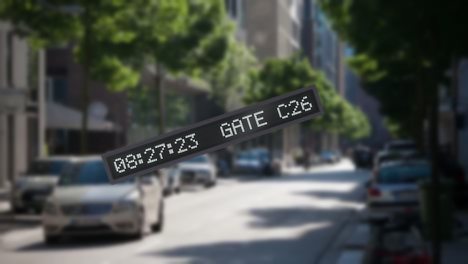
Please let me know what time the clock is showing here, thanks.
8:27:23
